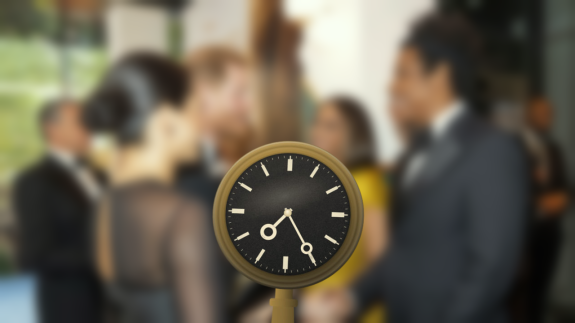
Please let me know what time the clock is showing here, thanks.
7:25
